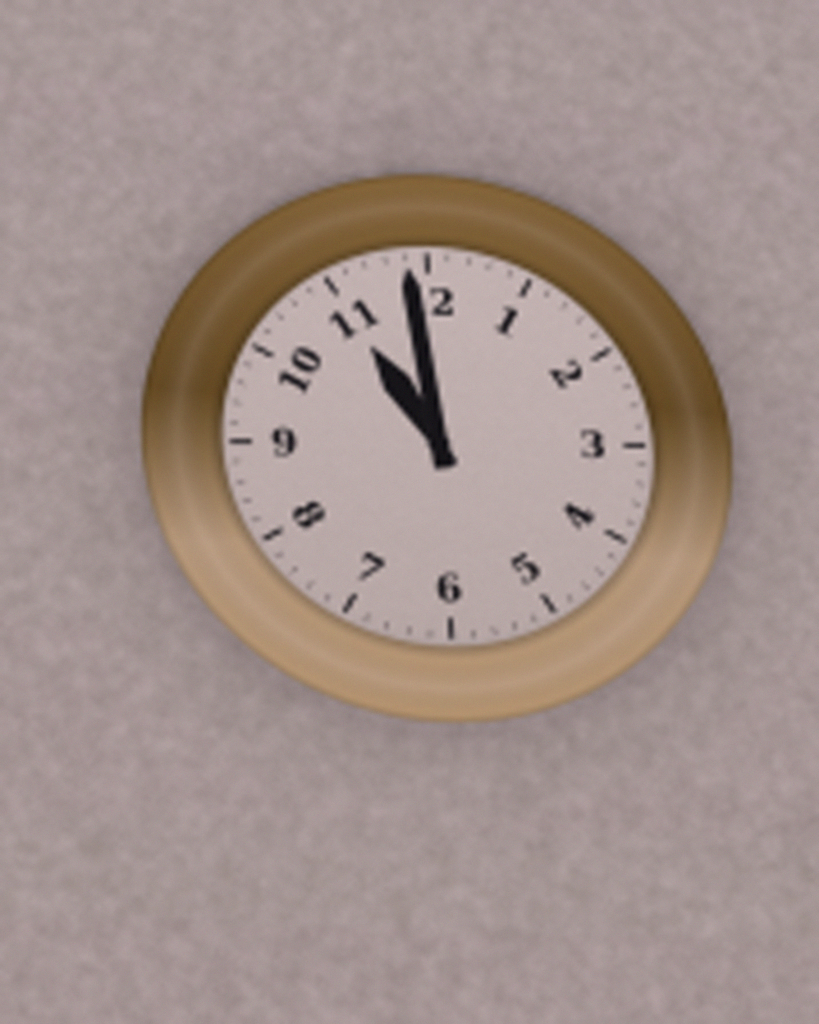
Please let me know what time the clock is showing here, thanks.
10:59
